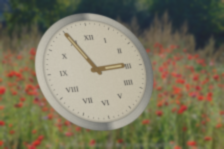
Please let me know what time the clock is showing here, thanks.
2:55
